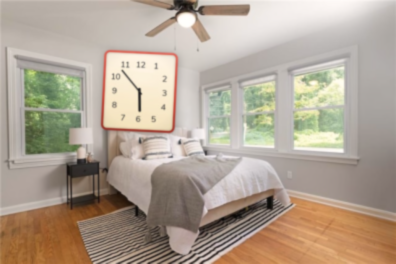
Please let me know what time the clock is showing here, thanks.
5:53
